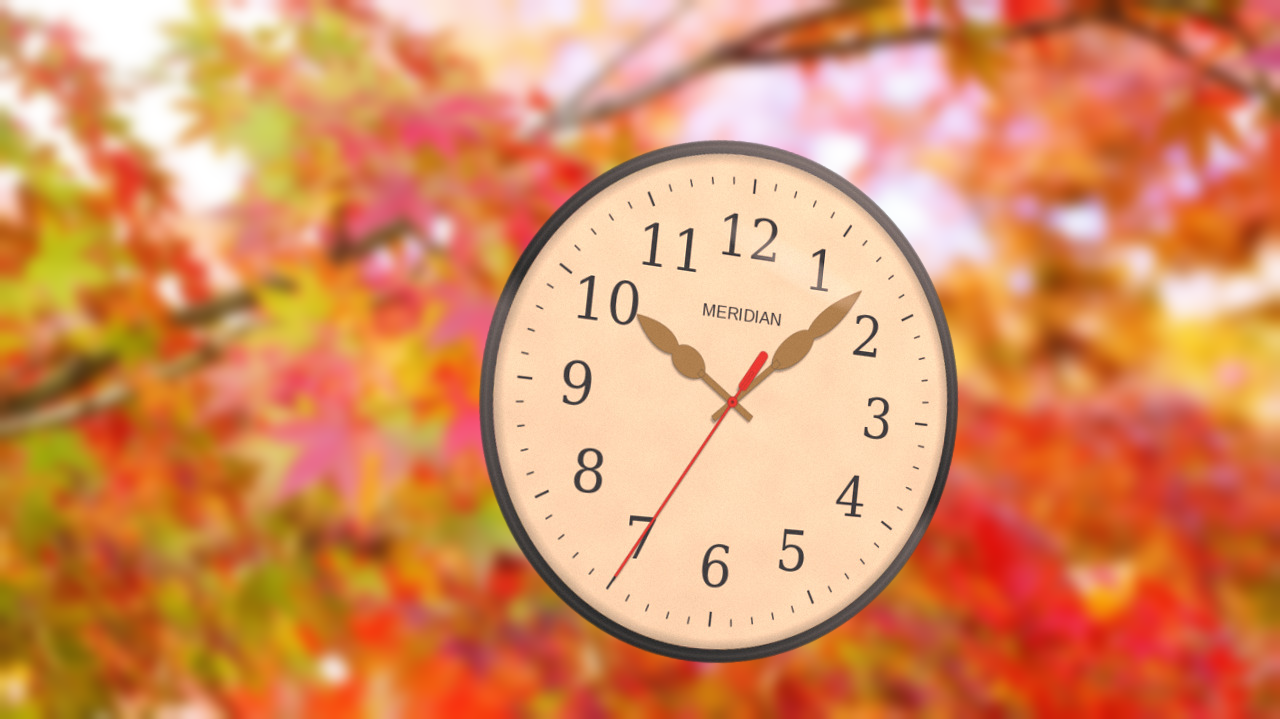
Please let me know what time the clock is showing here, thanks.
10:07:35
